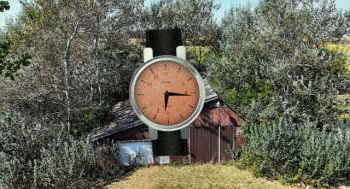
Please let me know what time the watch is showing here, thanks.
6:16
